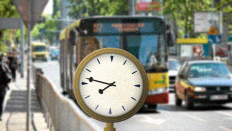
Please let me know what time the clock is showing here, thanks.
7:47
